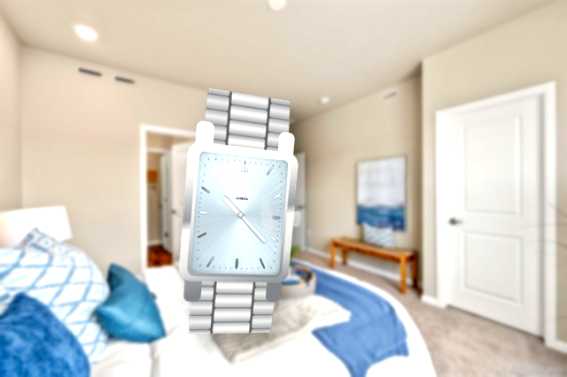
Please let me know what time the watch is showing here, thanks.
10:22
